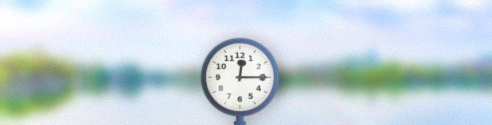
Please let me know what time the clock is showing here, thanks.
12:15
